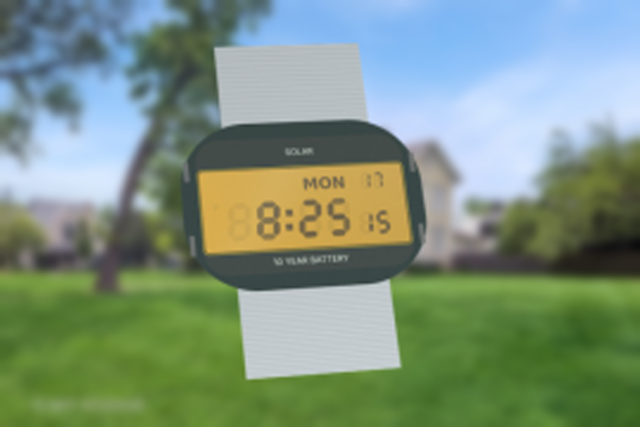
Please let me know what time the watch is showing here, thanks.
8:25:15
